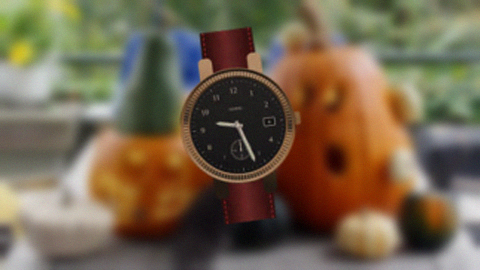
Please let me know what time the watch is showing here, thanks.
9:27
